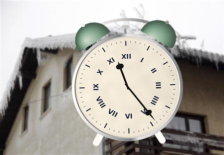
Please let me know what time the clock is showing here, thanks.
11:24
